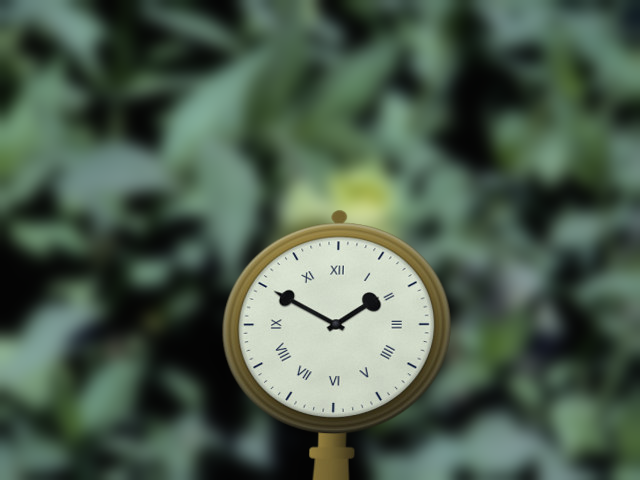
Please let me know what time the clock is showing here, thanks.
1:50
